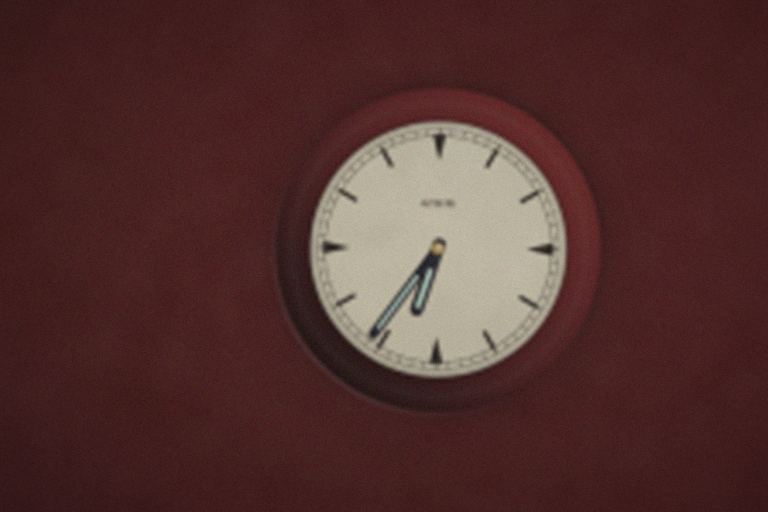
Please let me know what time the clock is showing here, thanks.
6:36
